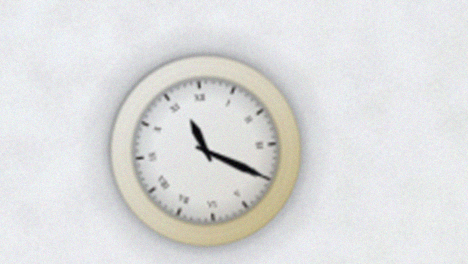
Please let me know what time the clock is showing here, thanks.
11:20
